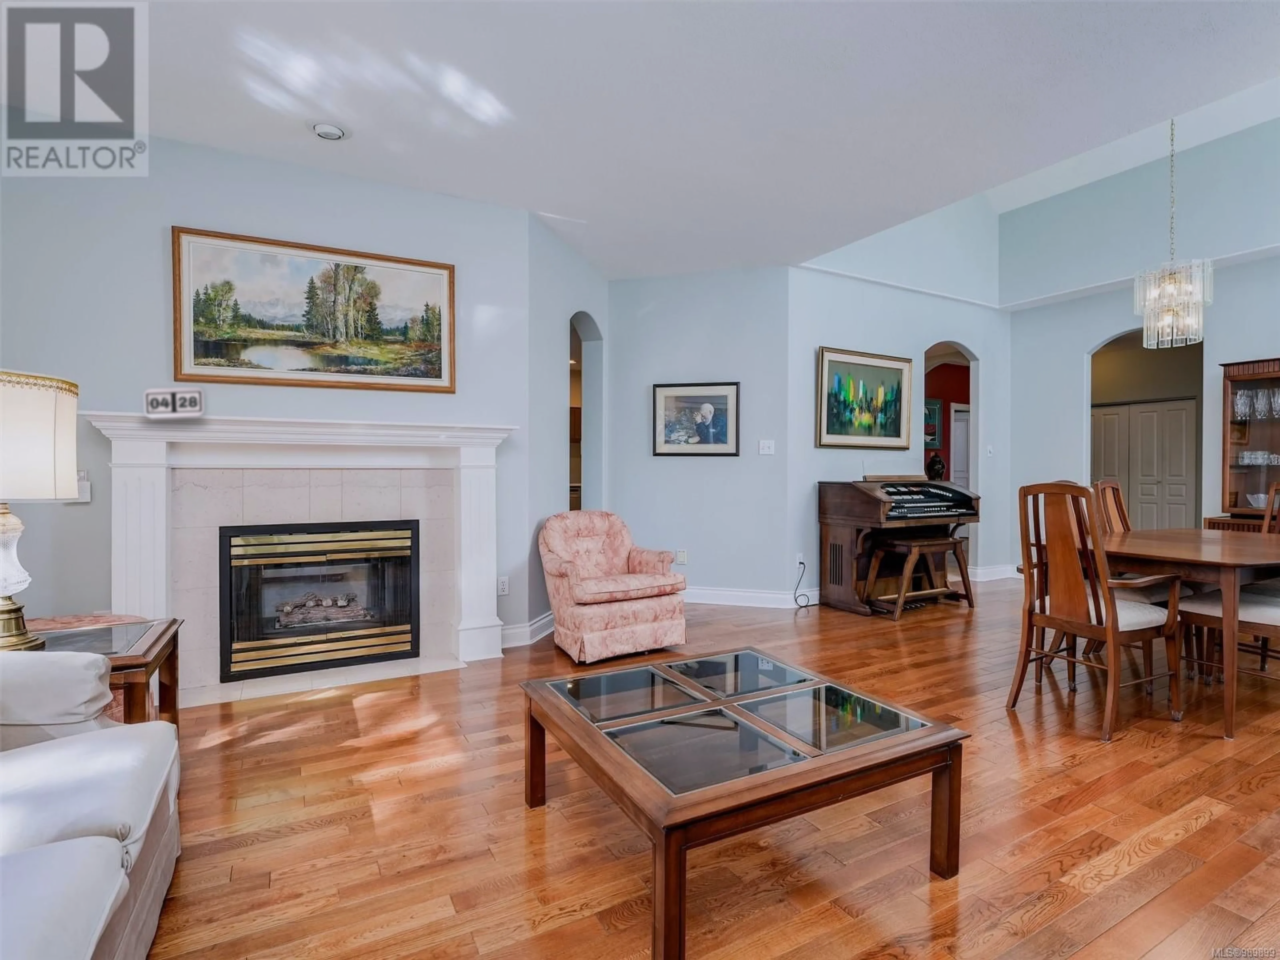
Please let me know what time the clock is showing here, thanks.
4:28
